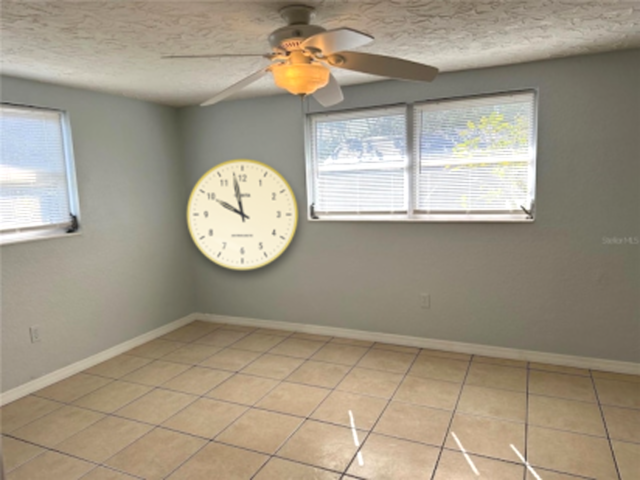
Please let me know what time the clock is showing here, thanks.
9:58
